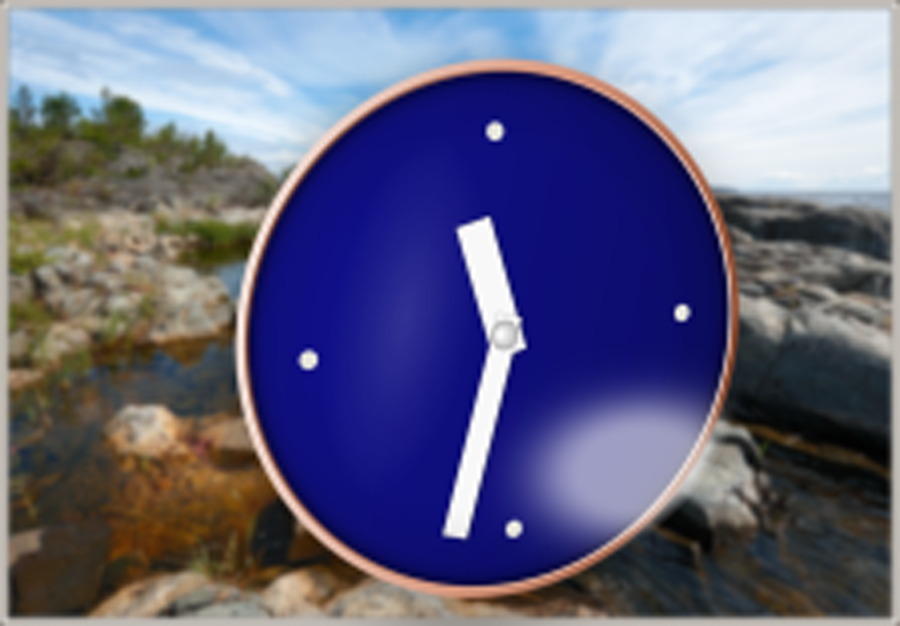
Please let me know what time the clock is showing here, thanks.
11:33
